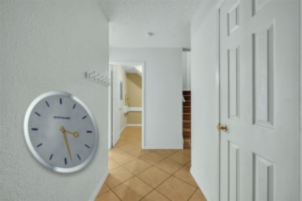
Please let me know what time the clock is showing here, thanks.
3:28
